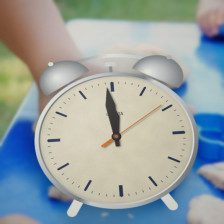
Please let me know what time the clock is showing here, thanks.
11:59:09
